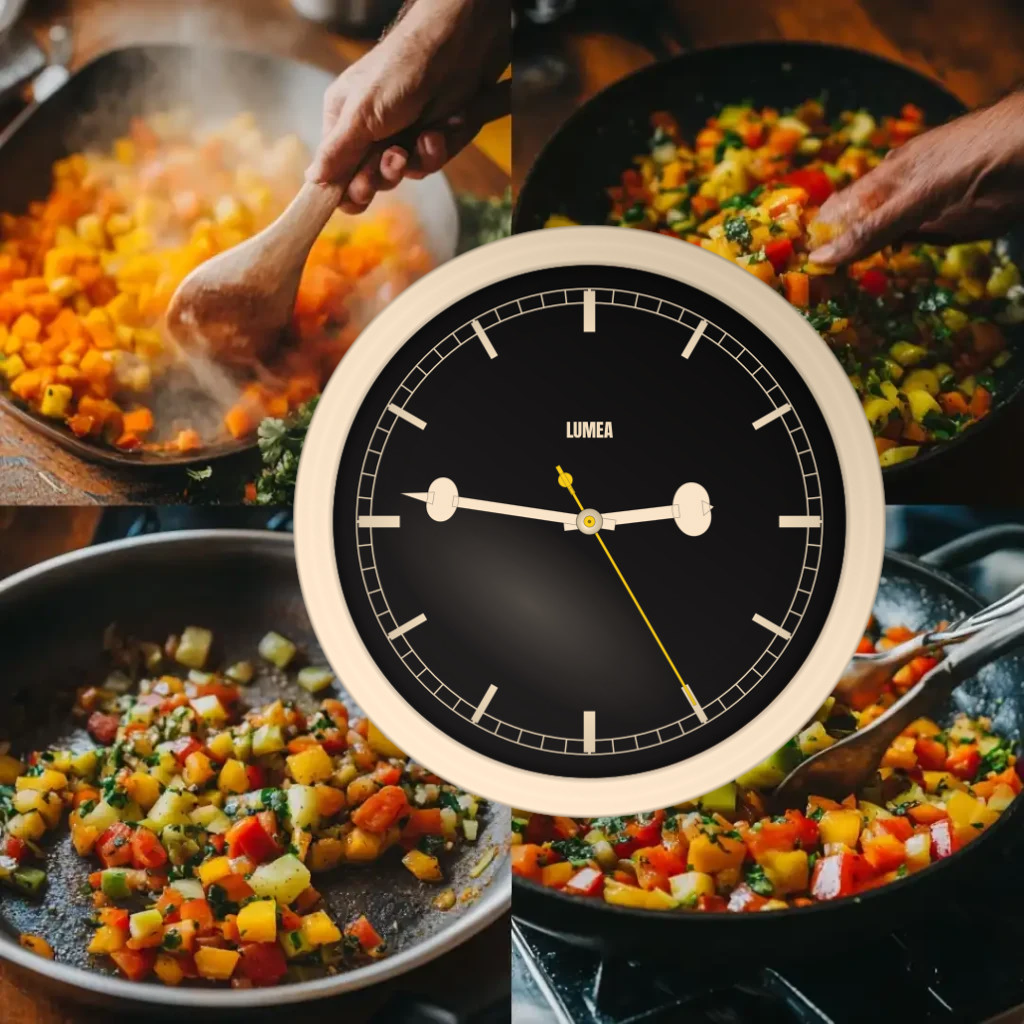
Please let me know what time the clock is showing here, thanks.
2:46:25
